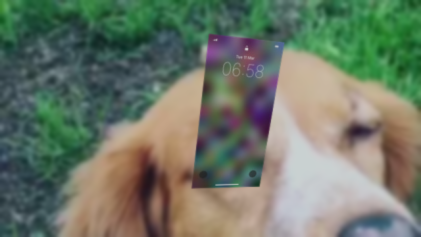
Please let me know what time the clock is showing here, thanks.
6:58
